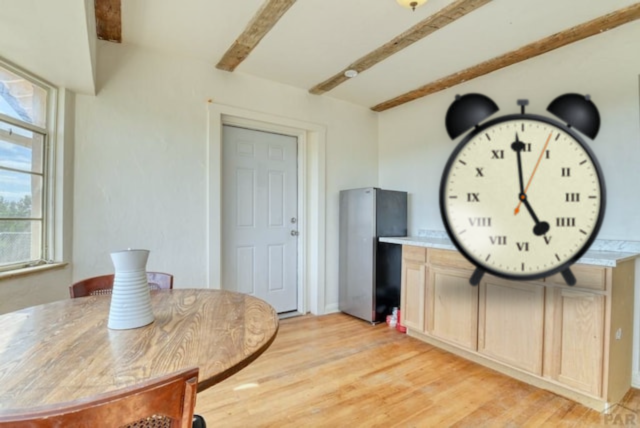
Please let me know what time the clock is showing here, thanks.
4:59:04
